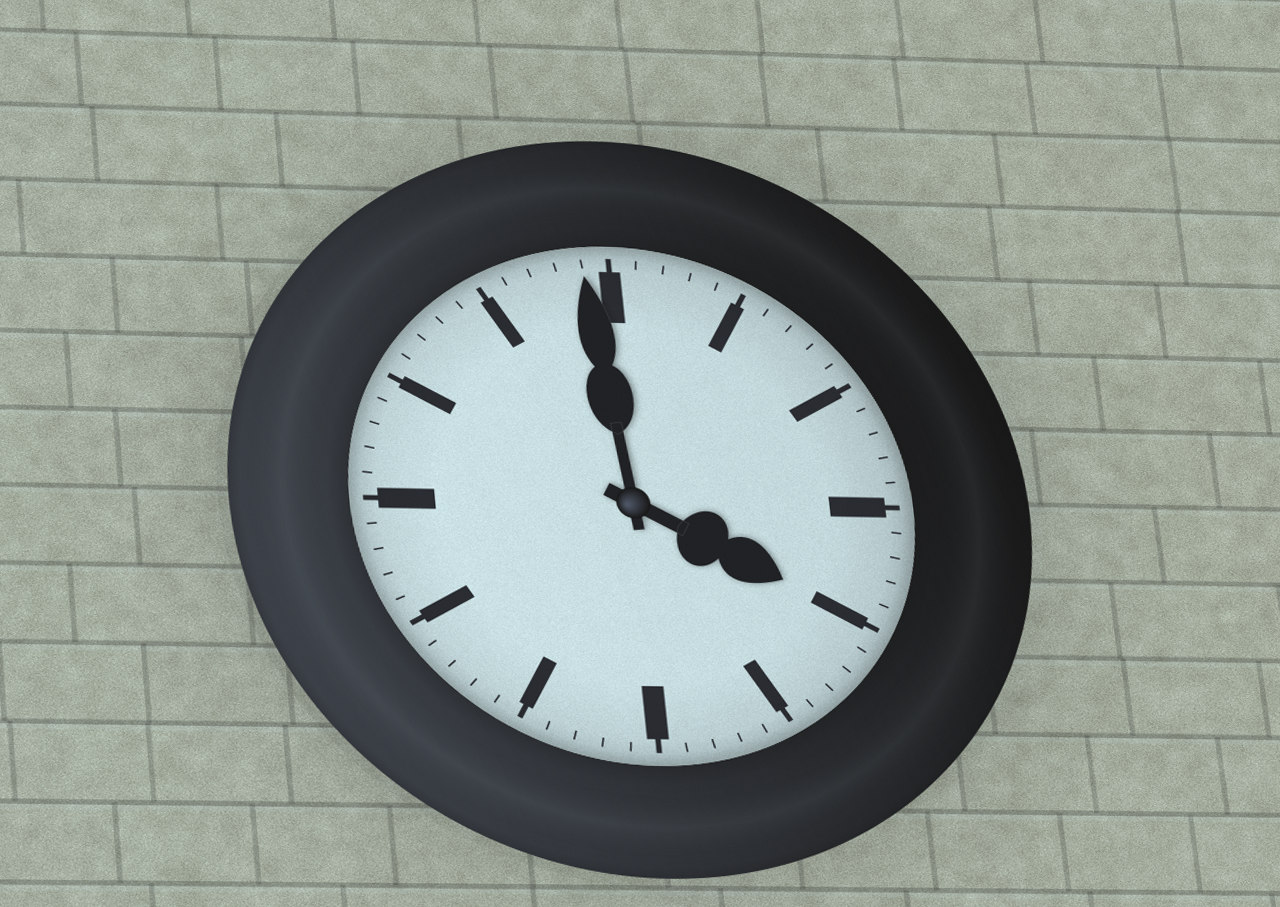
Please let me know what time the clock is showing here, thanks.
3:59
